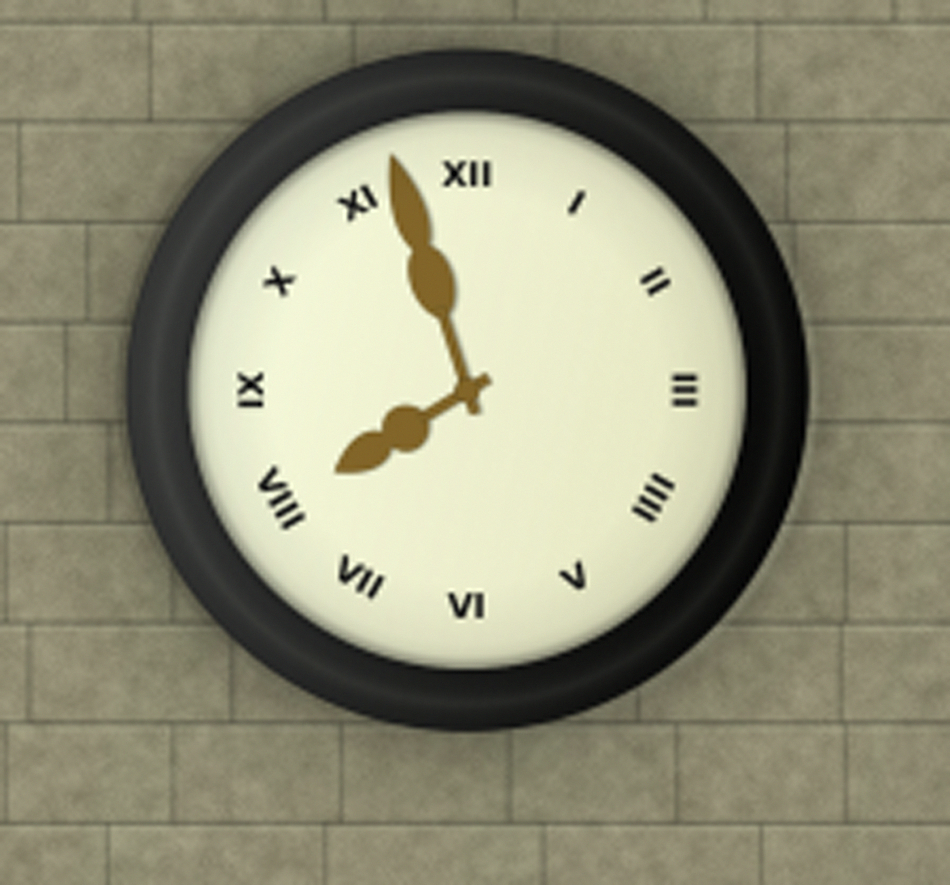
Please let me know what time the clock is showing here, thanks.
7:57
